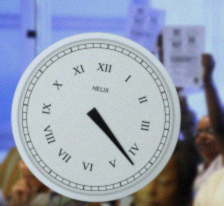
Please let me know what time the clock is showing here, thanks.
4:22
